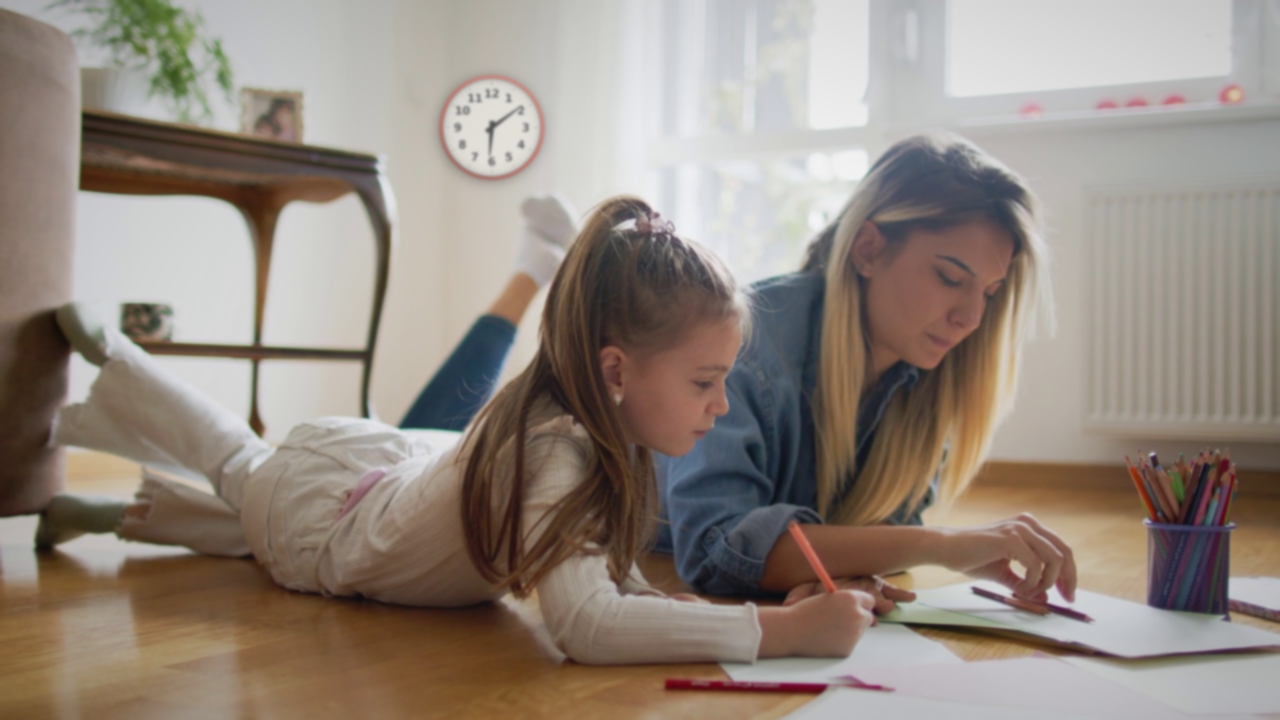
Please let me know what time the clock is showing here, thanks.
6:09
